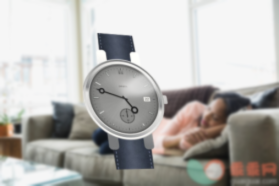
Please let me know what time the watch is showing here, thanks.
4:48
